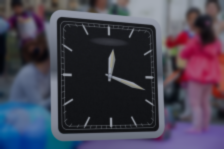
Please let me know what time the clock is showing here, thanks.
12:18
